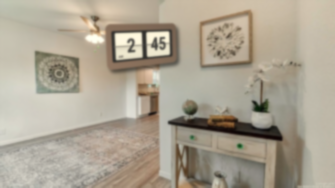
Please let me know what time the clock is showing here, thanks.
2:45
